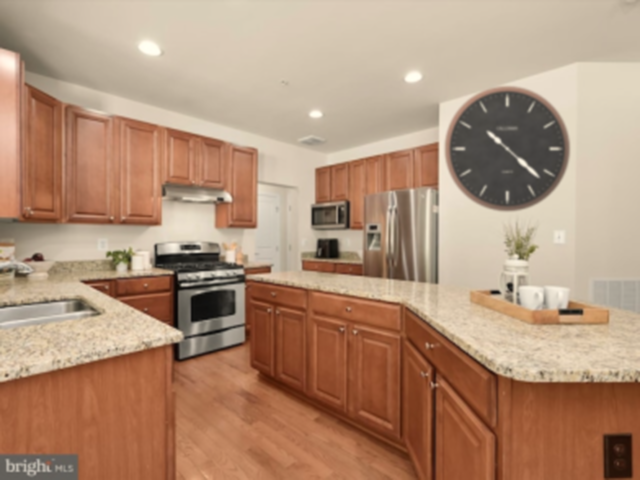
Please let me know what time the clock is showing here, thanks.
10:22
